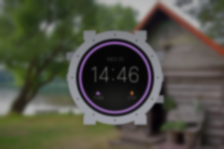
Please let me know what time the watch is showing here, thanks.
14:46
